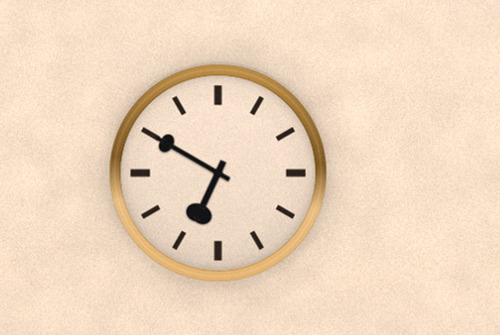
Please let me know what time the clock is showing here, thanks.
6:50
